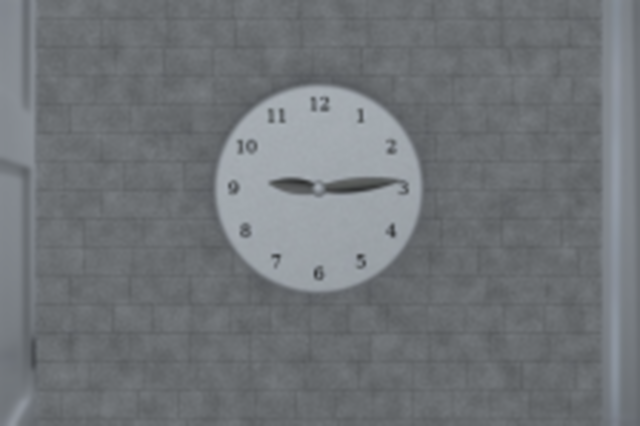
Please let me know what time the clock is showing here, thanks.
9:14
